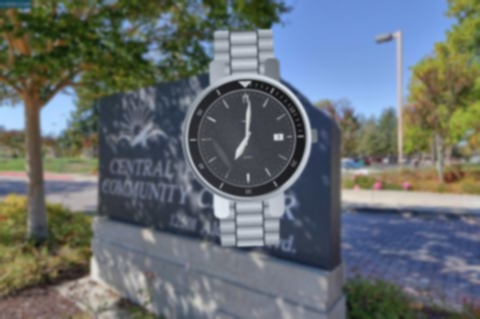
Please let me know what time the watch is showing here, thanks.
7:01
